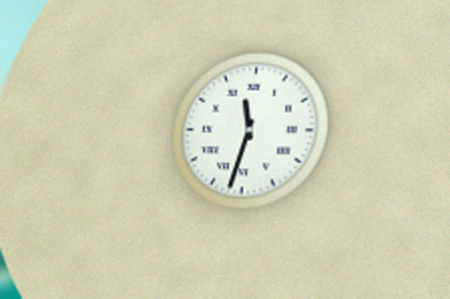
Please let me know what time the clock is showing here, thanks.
11:32
